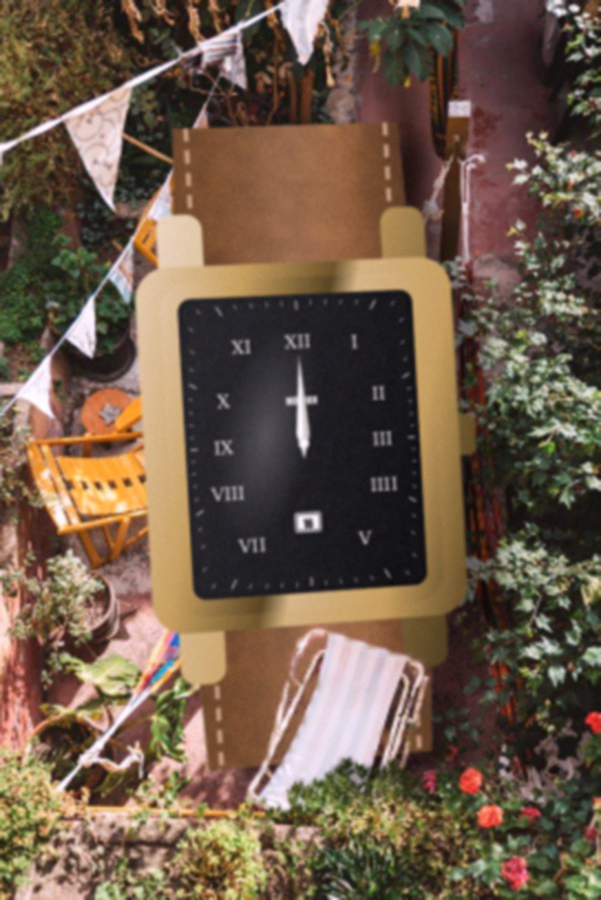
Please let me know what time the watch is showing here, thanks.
12:00
